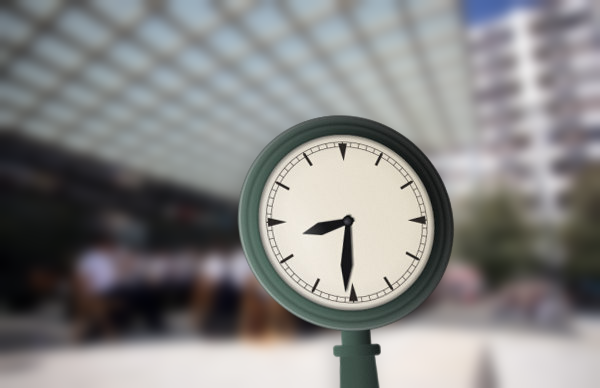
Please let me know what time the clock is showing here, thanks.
8:31
